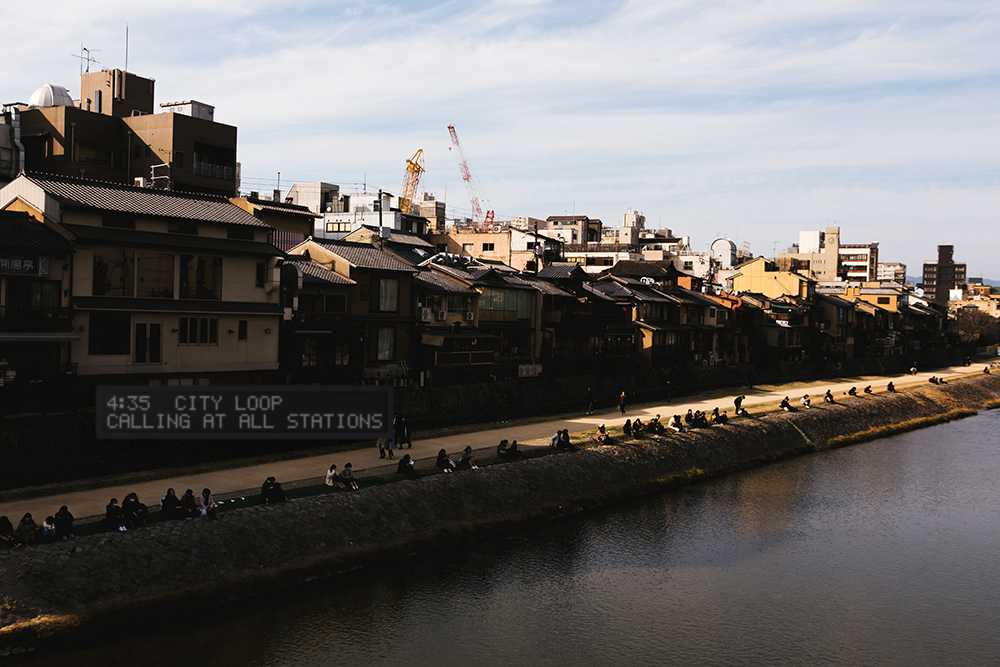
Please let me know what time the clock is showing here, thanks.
4:35
